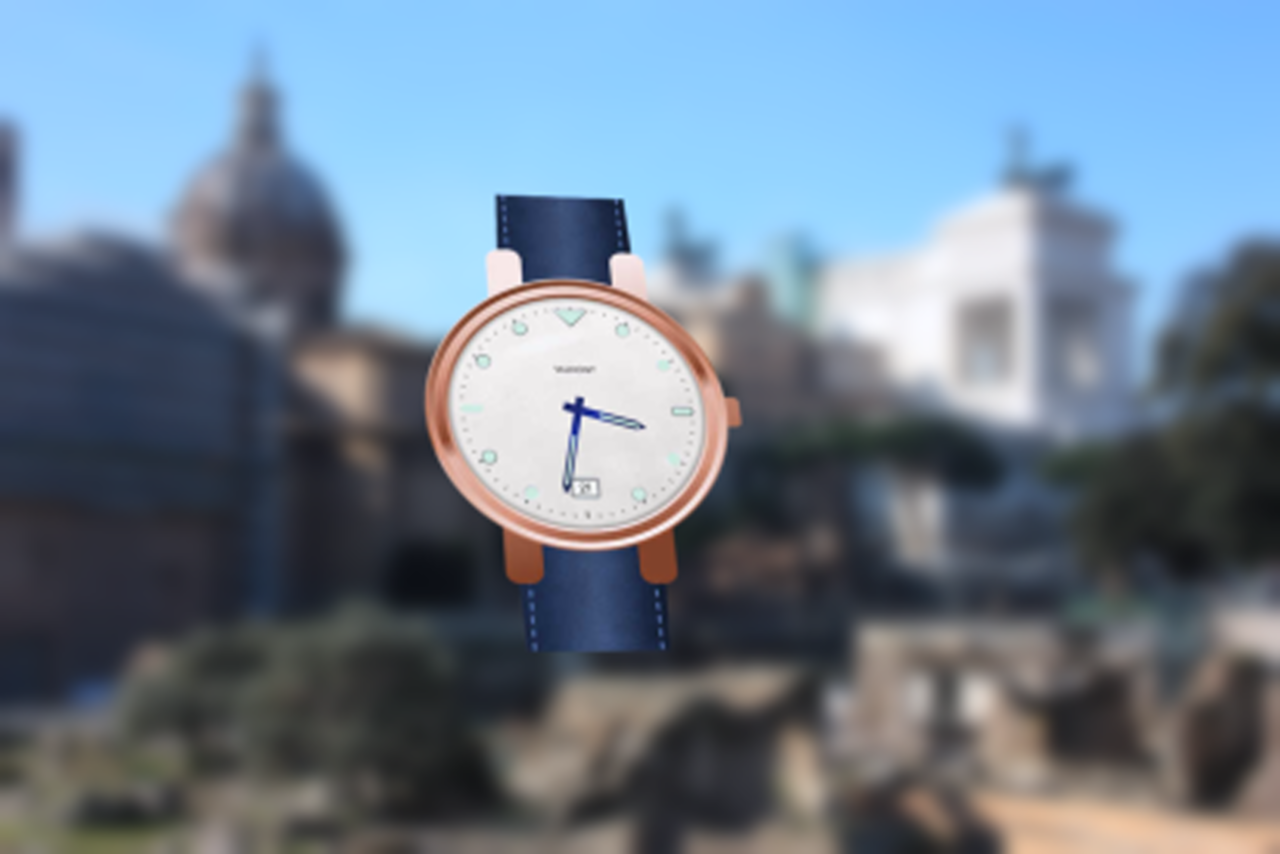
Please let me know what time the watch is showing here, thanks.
3:32
